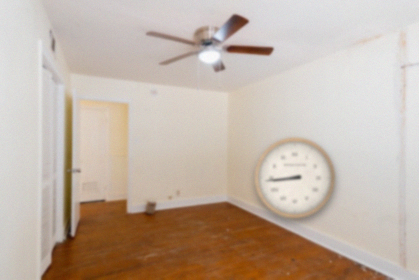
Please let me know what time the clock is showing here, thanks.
8:44
